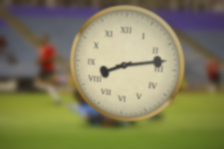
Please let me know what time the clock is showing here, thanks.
8:13
